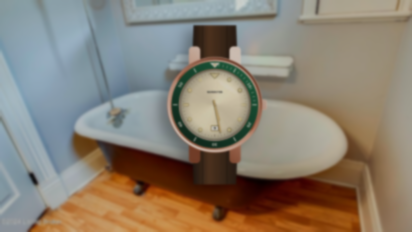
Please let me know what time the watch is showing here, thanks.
5:28
